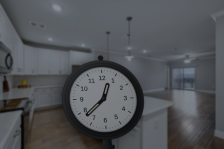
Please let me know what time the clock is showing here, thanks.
12:38
